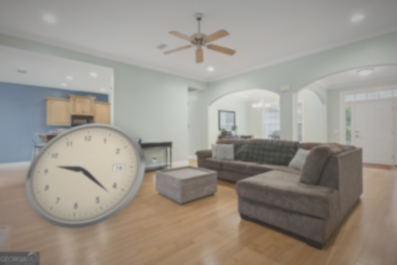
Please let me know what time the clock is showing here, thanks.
9:22
